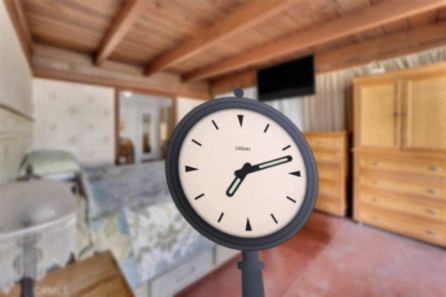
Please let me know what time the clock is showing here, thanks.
7:12
